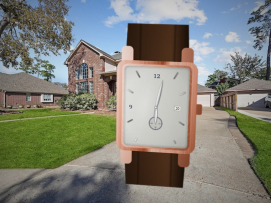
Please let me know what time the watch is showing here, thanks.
6:02
